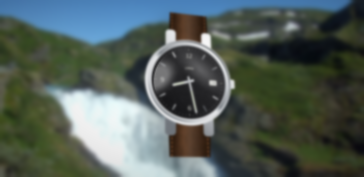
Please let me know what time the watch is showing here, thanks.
8:28
